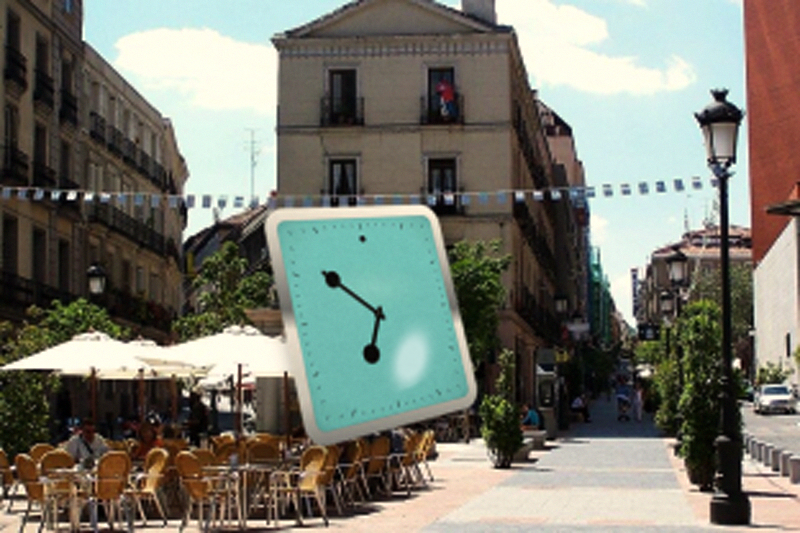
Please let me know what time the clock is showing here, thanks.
6:52
